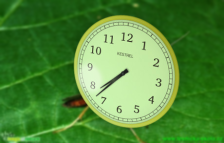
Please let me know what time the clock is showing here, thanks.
7:37
